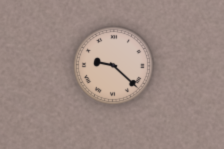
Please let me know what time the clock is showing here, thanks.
9:22
